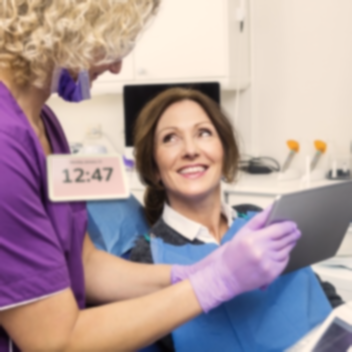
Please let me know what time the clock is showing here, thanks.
12:47
